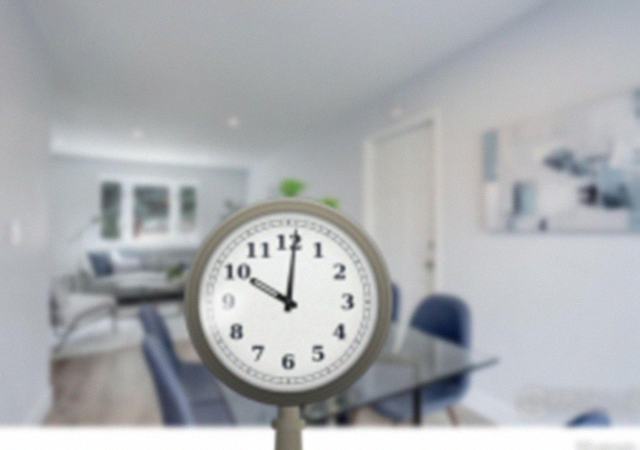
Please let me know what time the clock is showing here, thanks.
10:01
